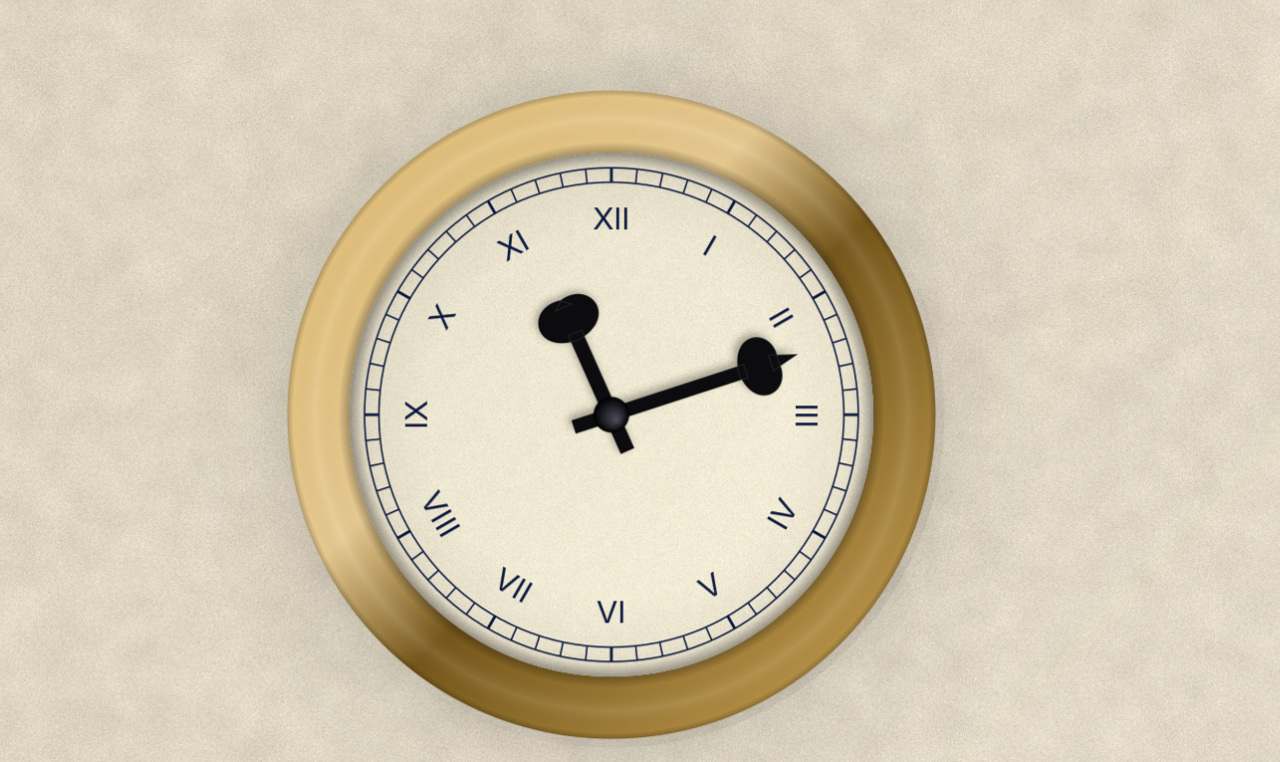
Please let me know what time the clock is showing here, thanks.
11:12
